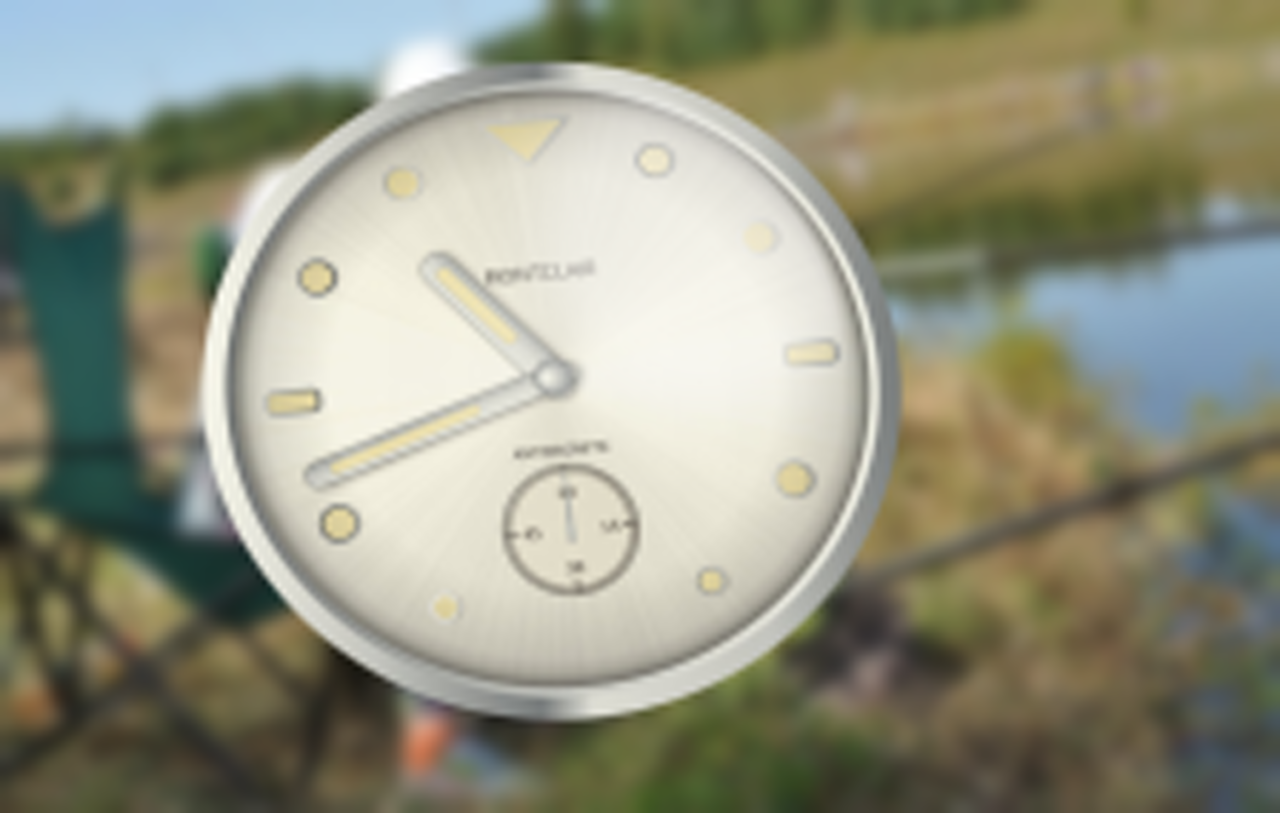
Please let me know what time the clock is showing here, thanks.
10:42
